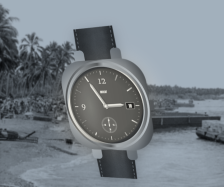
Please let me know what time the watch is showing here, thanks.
2:55
